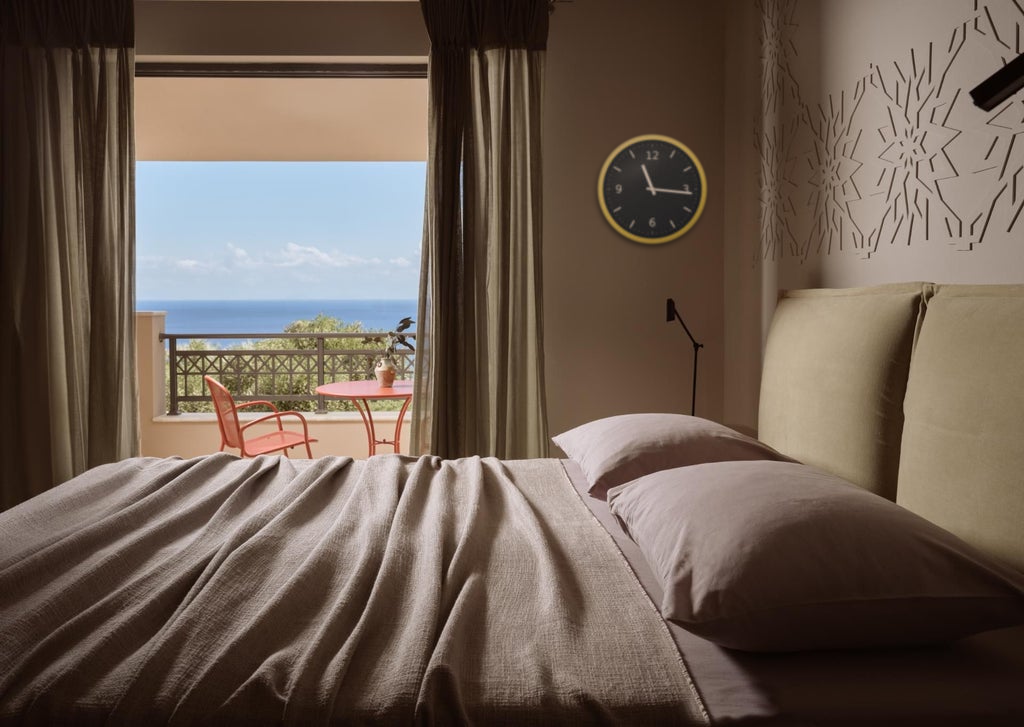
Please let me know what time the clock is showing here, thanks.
11:16
